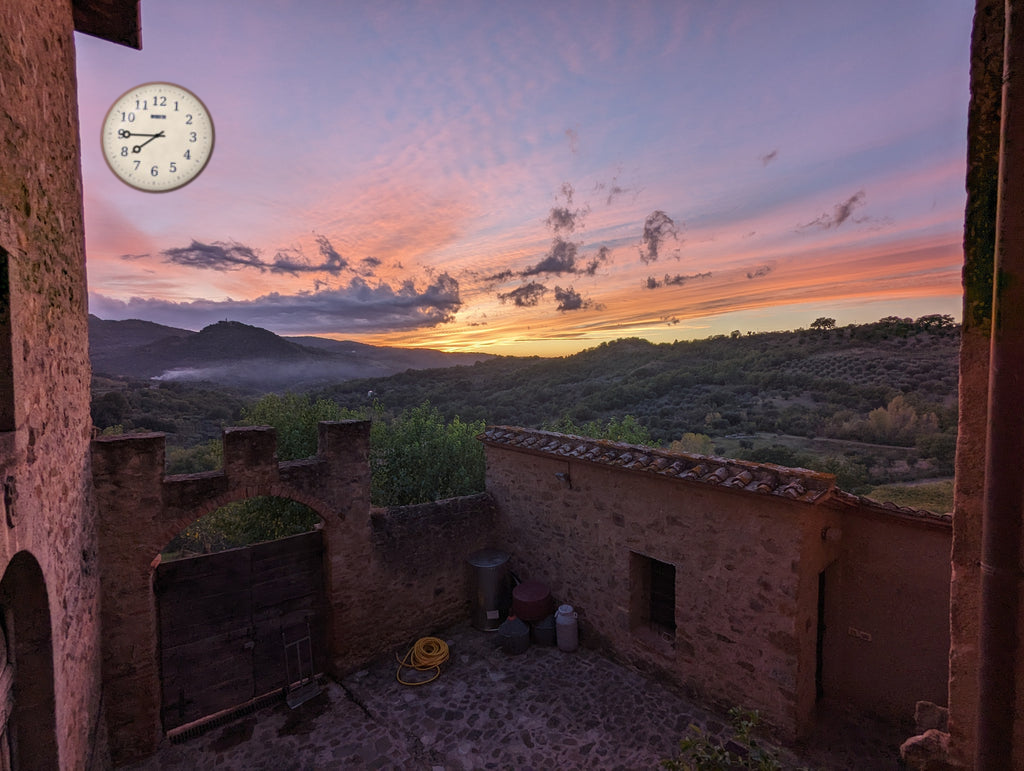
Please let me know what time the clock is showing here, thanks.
7:45
